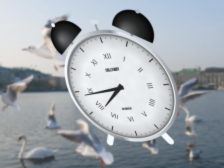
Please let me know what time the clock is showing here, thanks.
7:44
